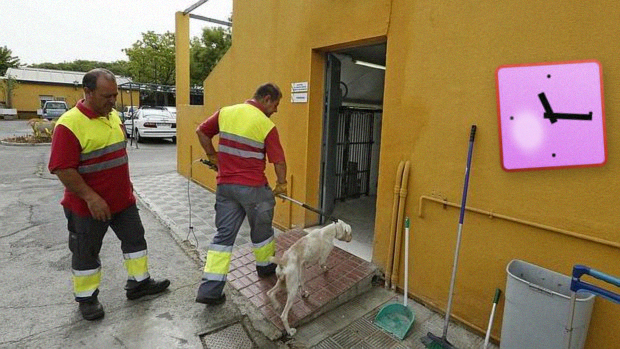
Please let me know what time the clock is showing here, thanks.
11:16
